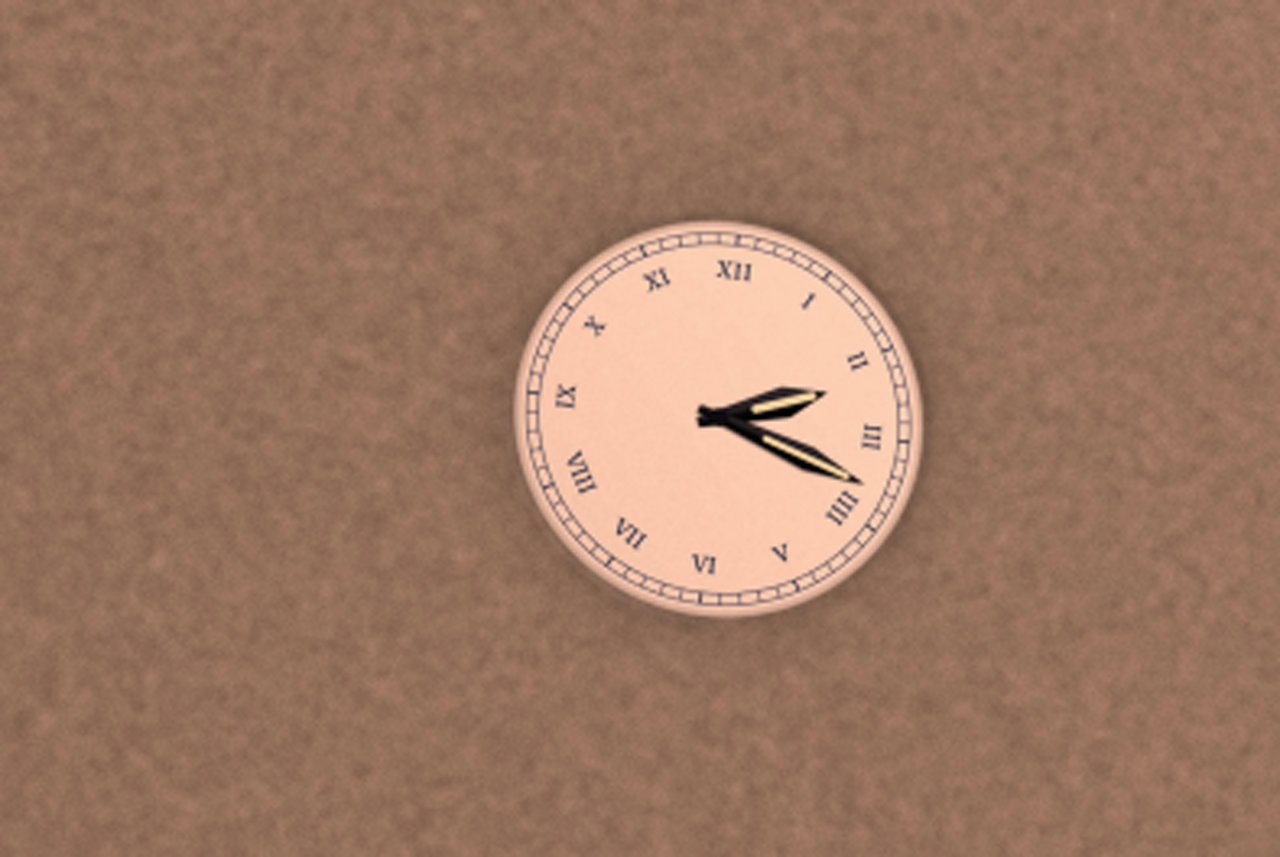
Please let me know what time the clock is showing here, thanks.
2:18
